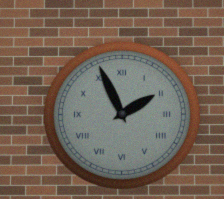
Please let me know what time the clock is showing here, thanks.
1:56
